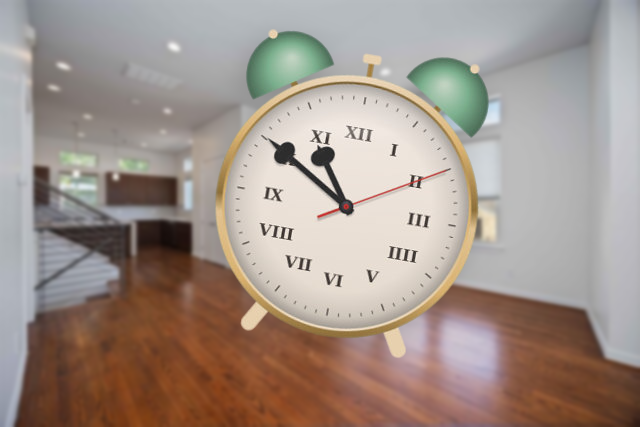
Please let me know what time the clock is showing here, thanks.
10:50:10
